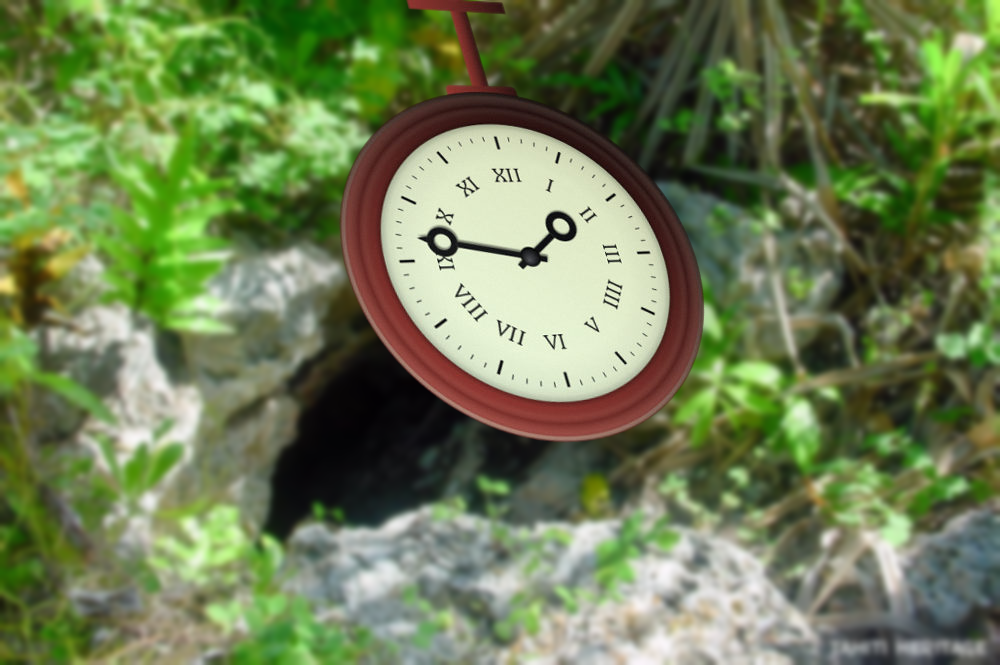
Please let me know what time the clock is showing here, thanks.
1:47
